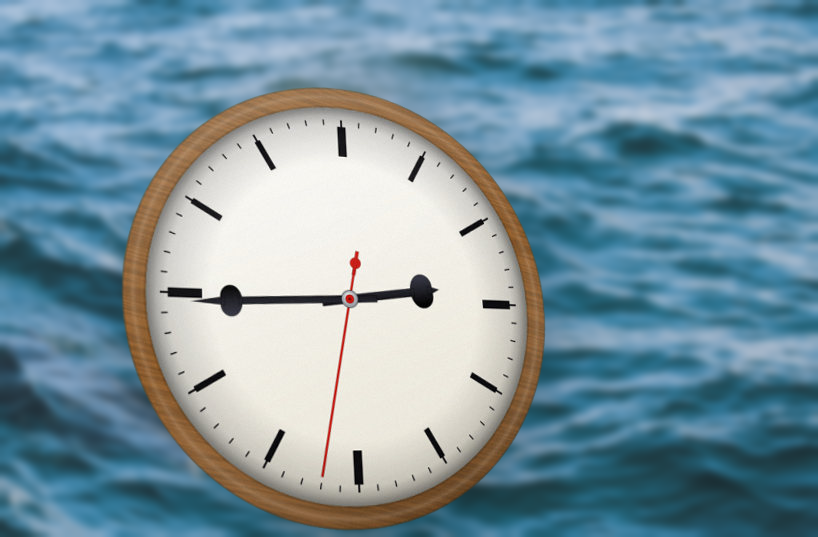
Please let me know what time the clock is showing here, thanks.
2:44:32
